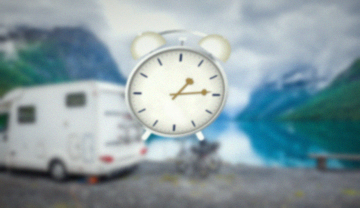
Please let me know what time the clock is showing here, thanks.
1:14
